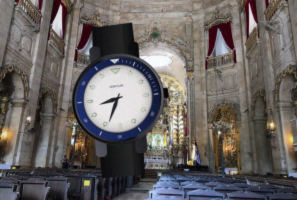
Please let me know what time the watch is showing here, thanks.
8:34
